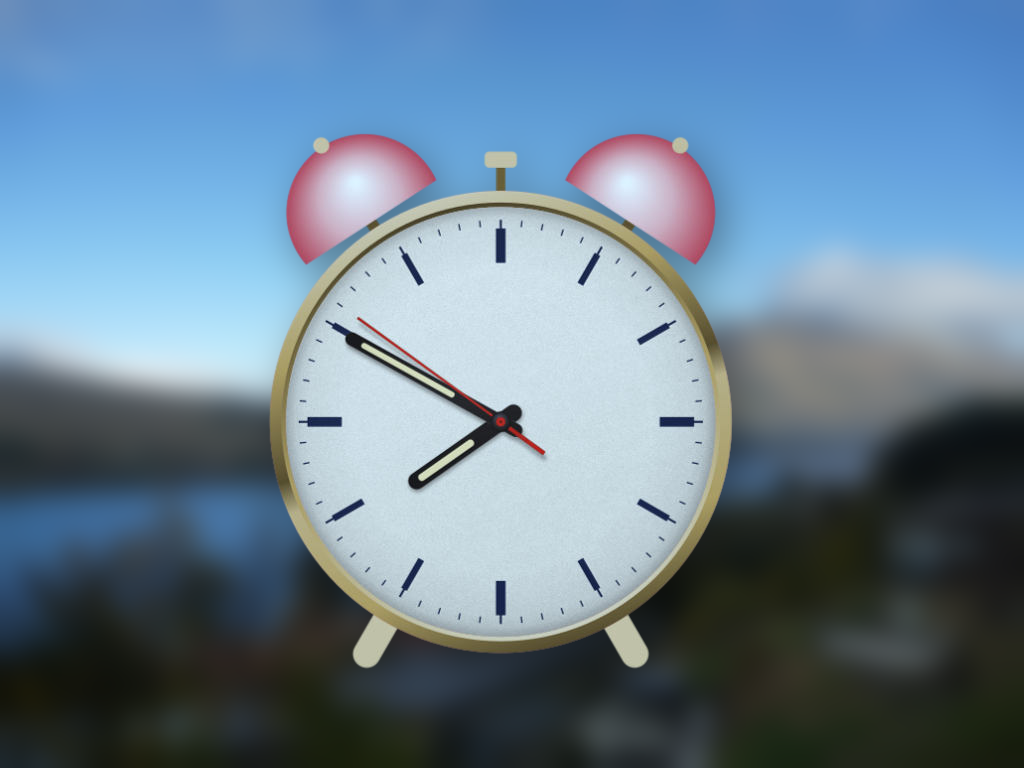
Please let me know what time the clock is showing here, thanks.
7:49:51
